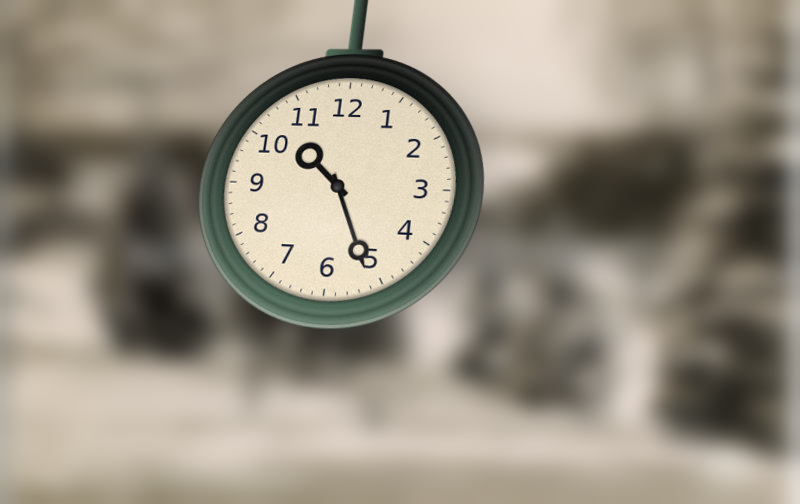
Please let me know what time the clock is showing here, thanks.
10:26
